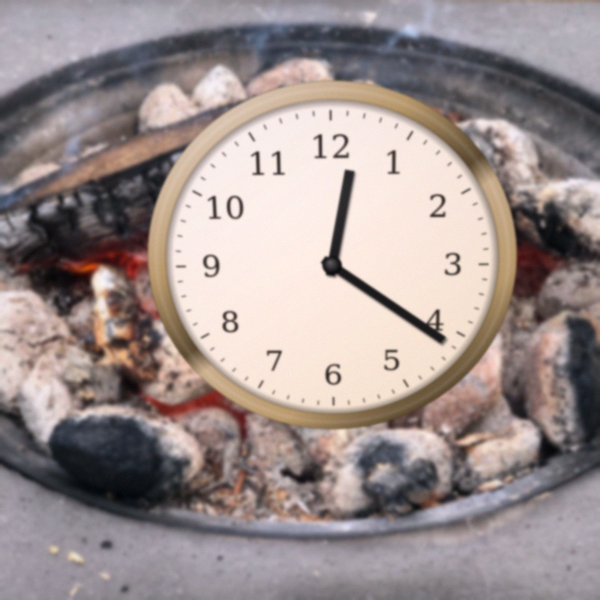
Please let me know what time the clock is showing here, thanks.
12:21
